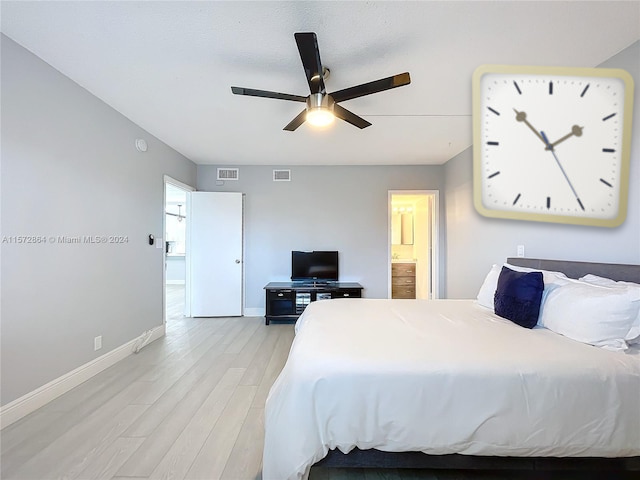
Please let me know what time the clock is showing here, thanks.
1:52:25
